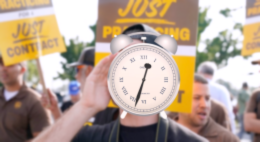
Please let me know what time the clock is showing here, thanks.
12:33
